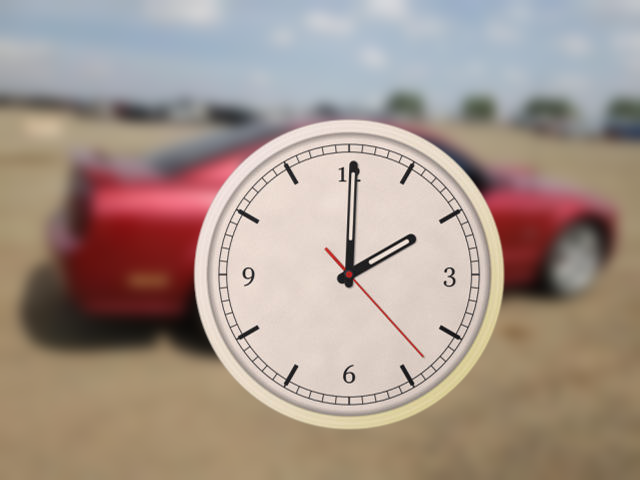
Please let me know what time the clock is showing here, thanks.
2:00:23
